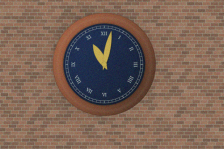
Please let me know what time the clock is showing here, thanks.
11:02
